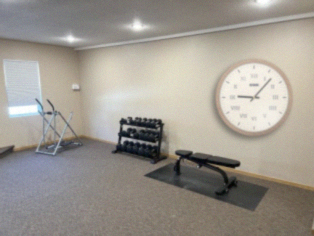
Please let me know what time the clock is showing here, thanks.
9:07
